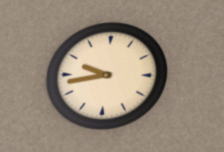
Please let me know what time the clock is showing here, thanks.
9:43
